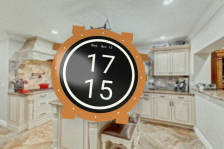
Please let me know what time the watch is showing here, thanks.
17:15
